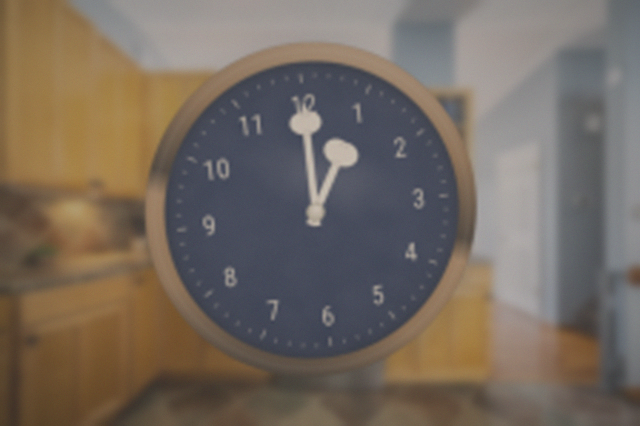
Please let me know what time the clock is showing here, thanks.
1:00
